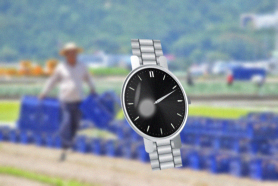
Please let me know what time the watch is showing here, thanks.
2:11
